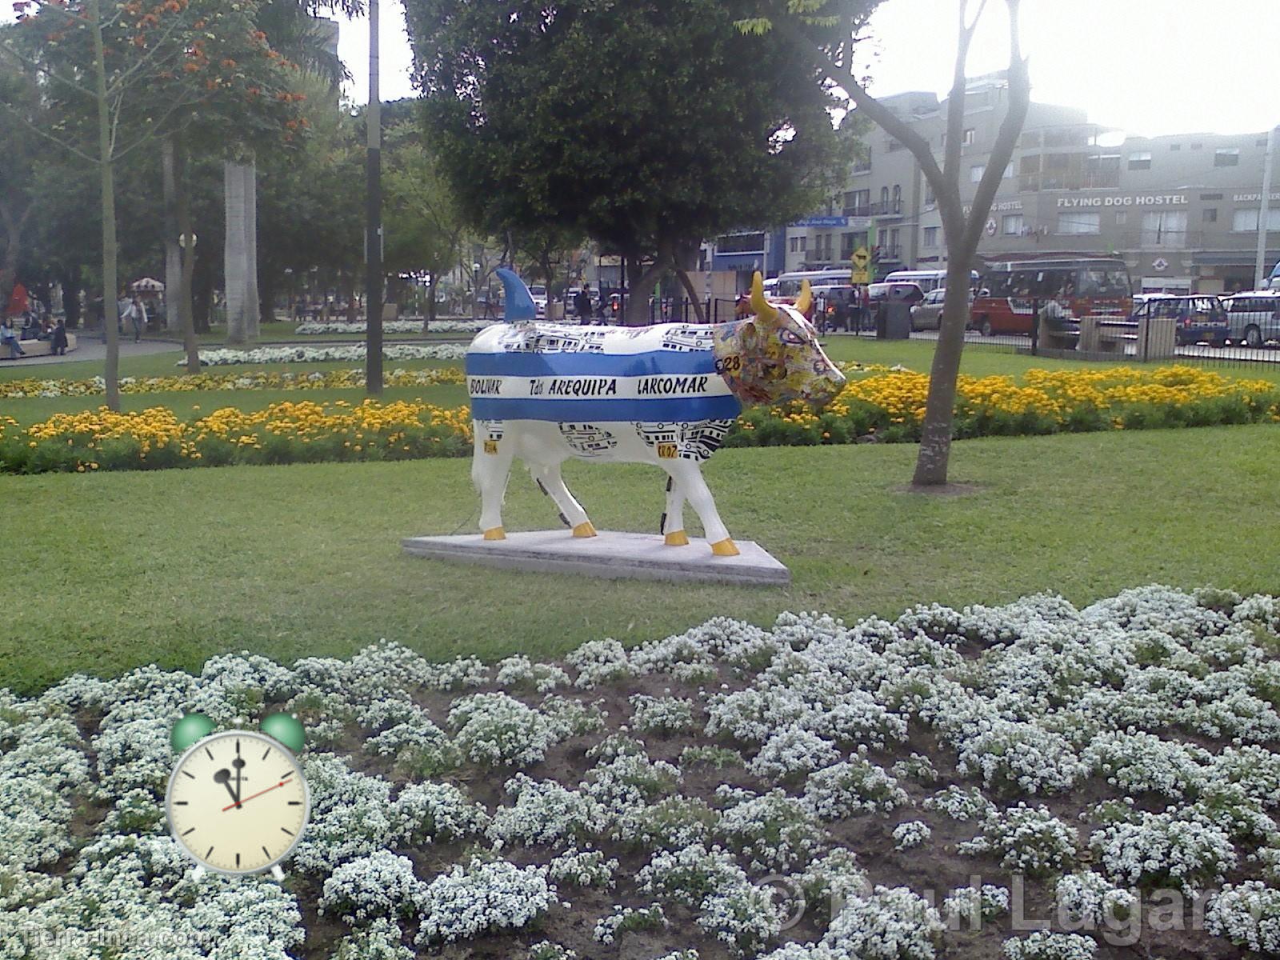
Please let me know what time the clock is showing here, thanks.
11:00:11
